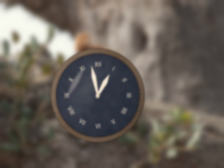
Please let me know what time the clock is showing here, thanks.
12:58
